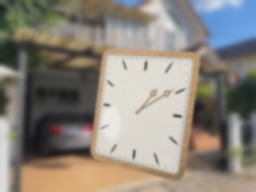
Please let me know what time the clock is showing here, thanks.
1:09
